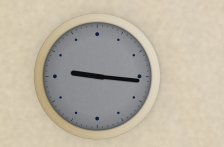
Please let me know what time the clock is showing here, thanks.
9:16
